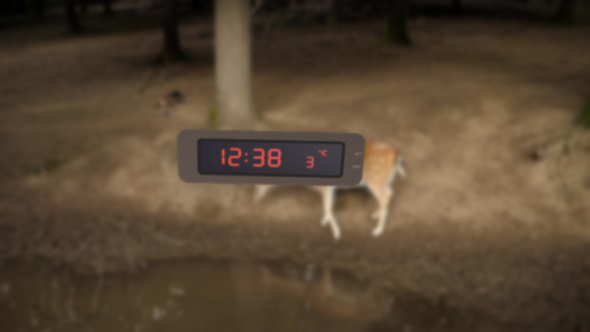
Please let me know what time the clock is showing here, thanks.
12:38
